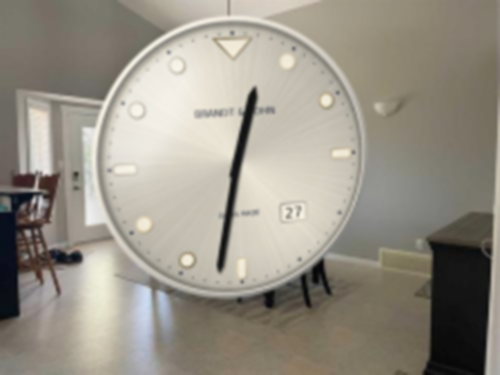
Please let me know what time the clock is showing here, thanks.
12:32
